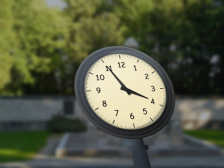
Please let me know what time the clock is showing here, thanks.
3:55
